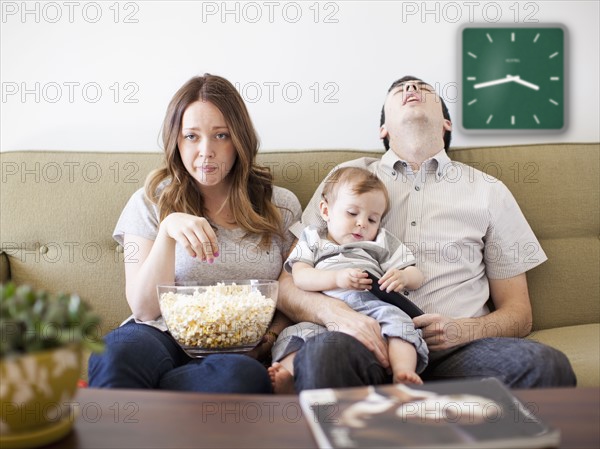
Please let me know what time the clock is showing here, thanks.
3:43
